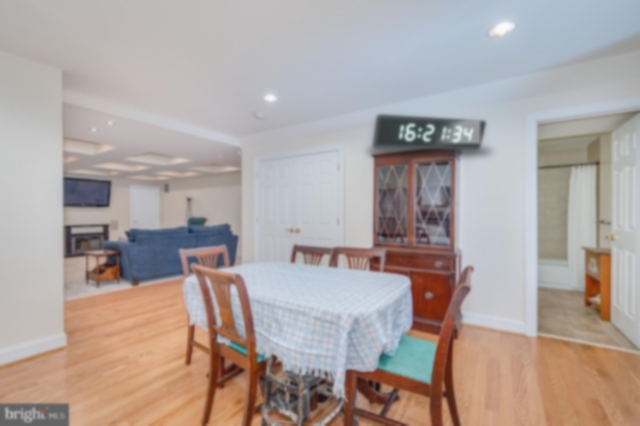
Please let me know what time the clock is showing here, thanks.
16:21:34
